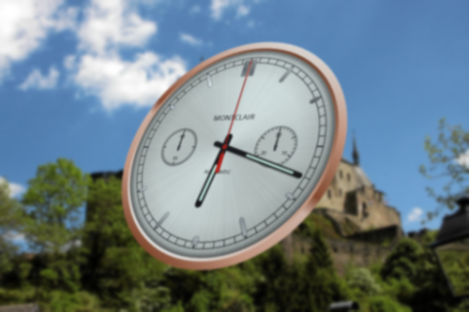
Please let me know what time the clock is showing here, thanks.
6:18
